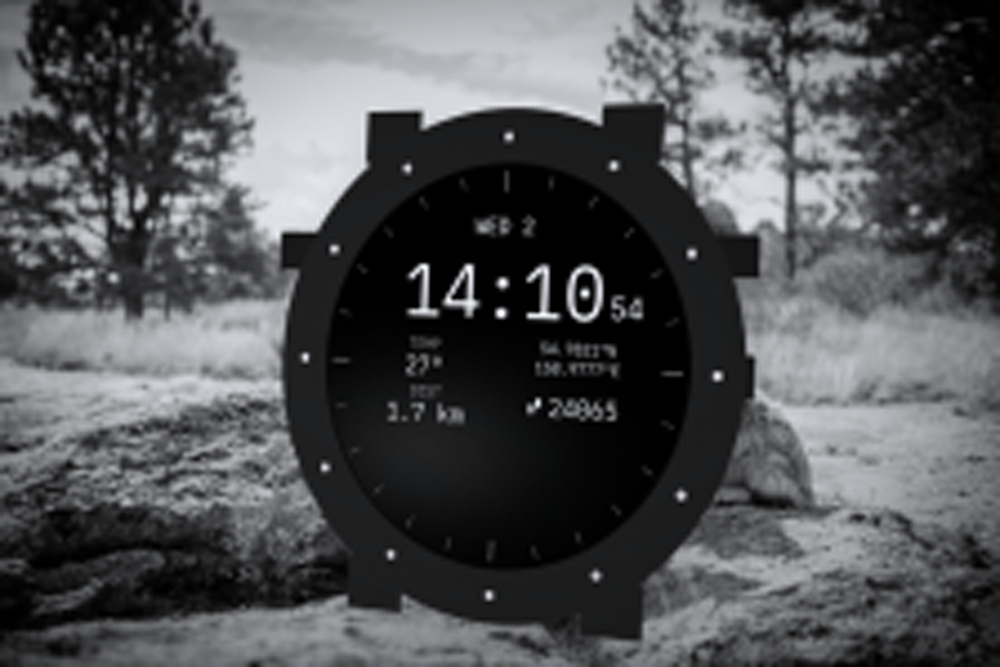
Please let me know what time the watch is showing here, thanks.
14:10
